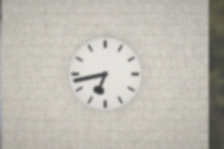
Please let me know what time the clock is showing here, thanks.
6:43
